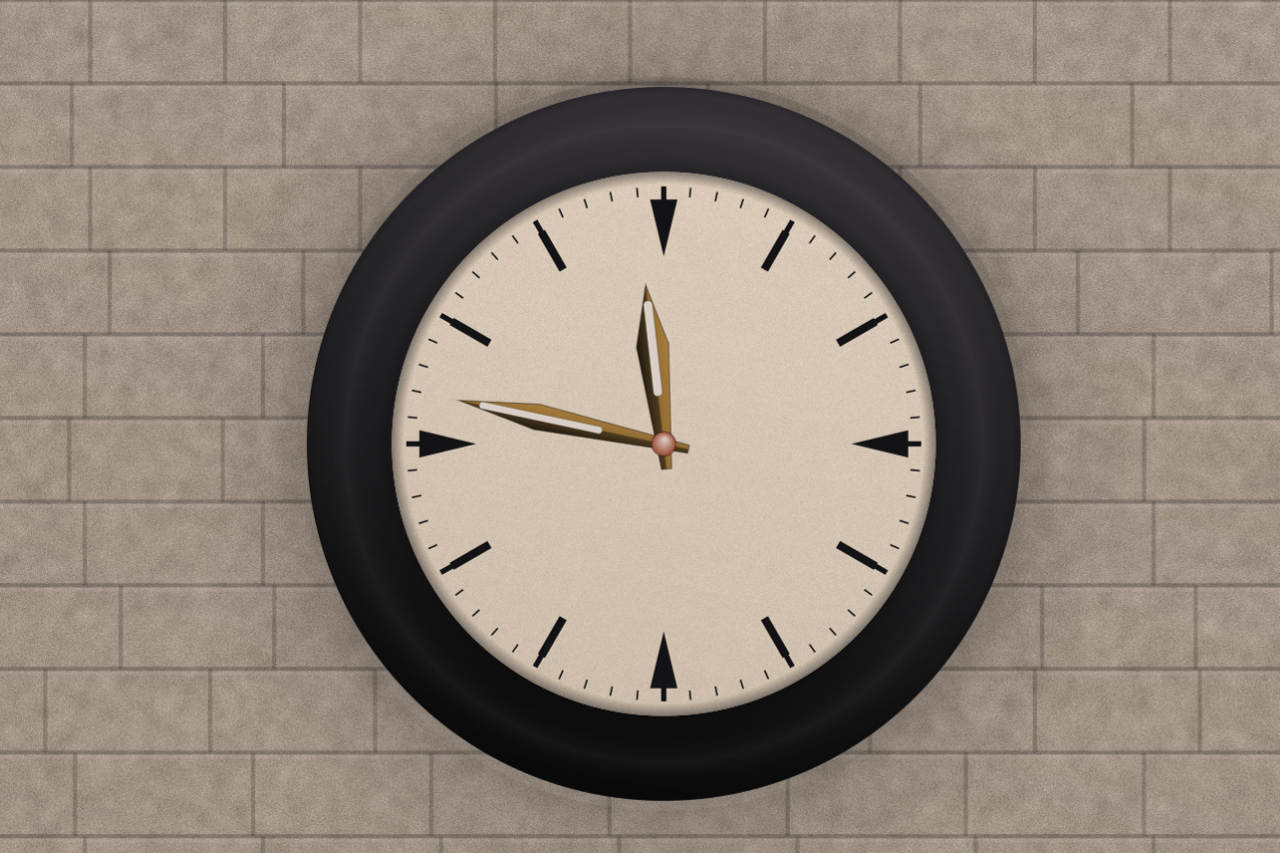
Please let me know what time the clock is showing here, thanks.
11:47
